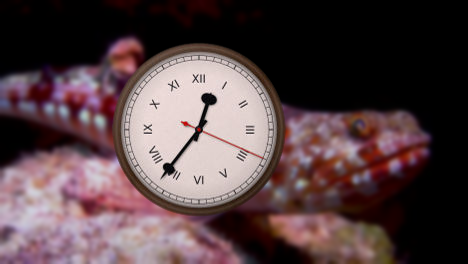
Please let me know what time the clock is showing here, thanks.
12:36:19
